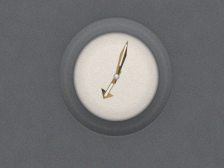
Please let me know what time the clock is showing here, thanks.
7:03
